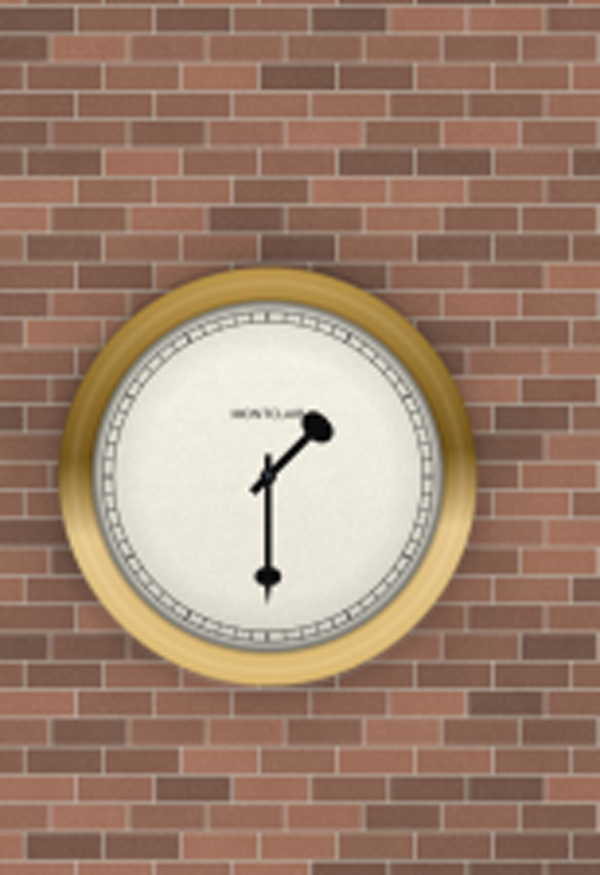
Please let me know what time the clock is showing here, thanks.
1:30
